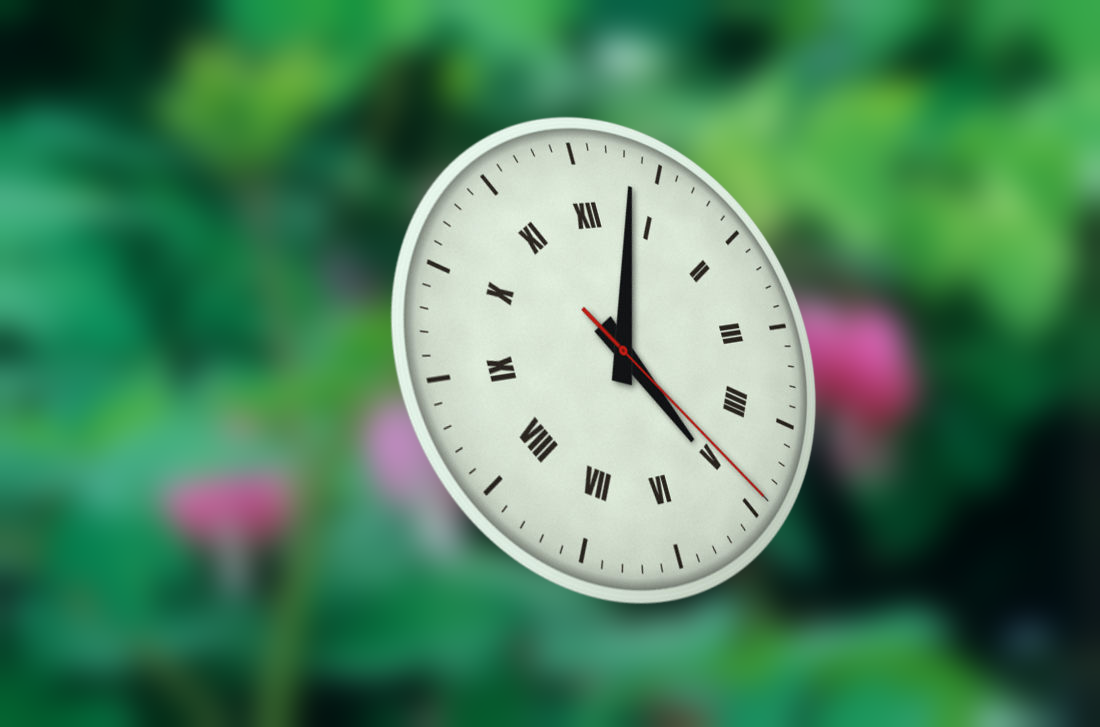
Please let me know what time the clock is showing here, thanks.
5:03:24
